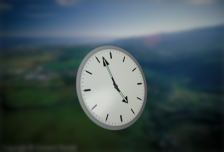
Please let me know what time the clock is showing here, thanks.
4:57
